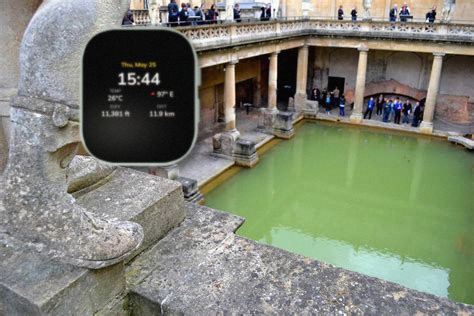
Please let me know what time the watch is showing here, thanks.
15:44
